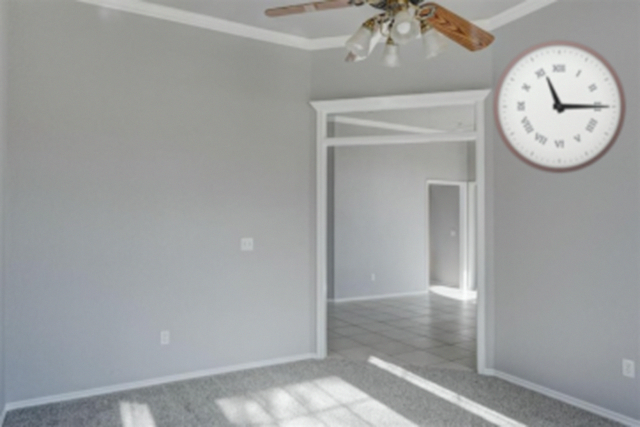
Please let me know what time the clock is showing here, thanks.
11:15
